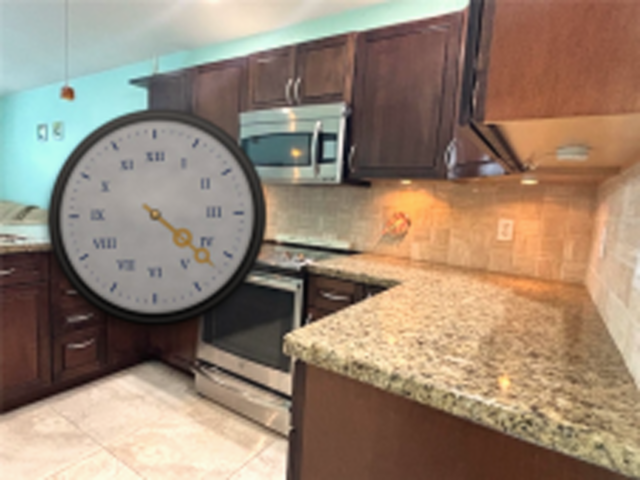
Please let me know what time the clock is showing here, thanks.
4:22
